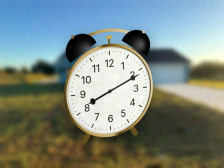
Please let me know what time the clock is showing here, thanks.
8:11
